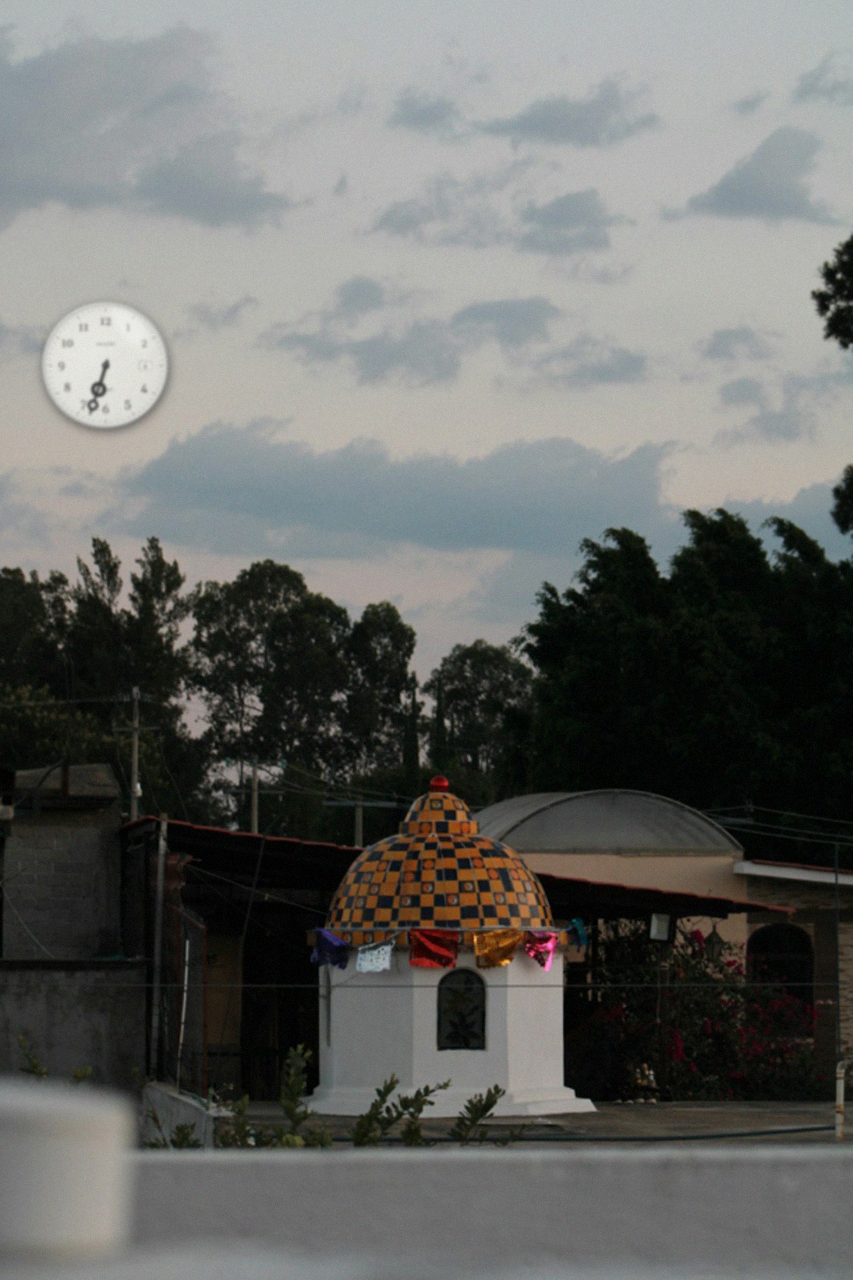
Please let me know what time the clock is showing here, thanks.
6:33
